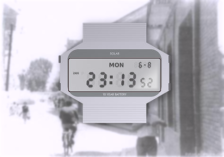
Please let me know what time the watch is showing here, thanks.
23:13:52
